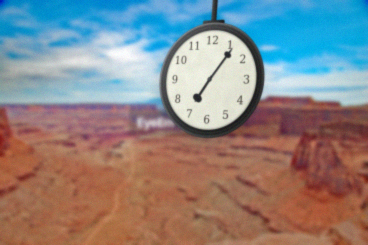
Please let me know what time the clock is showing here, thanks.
7:06
